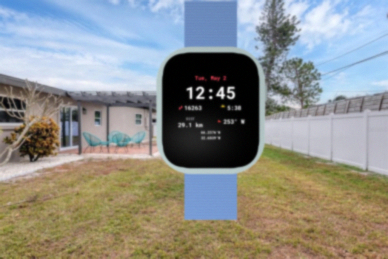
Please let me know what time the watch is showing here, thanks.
12:45
